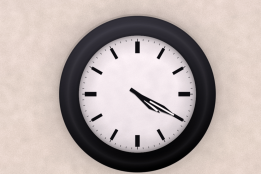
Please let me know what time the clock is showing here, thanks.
4:20
